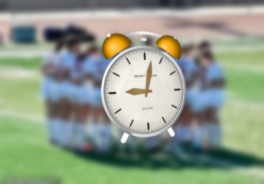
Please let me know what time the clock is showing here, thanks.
9:02
